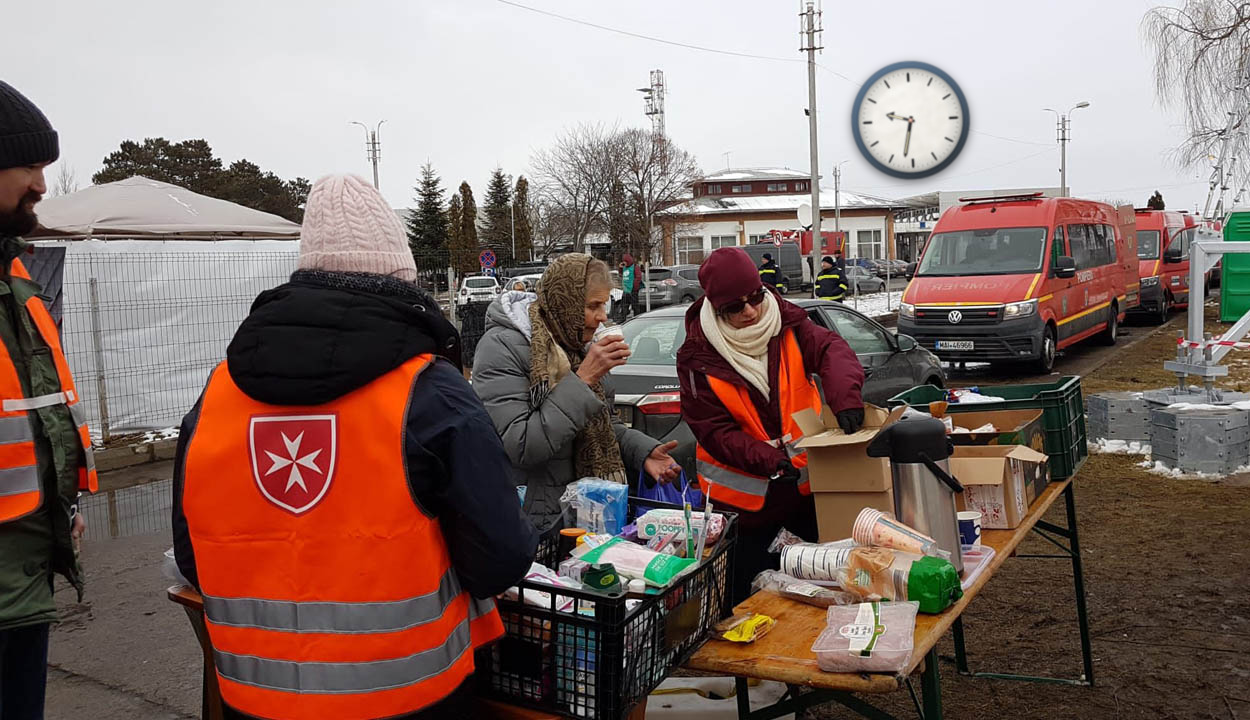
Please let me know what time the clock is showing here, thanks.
9:32
